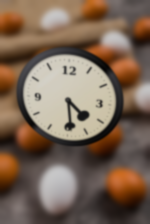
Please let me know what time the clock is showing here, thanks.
4:29
